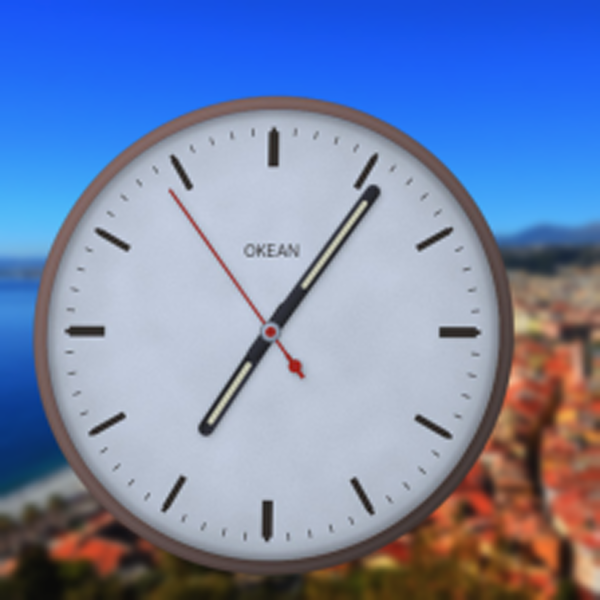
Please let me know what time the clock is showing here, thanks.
7:05:54
